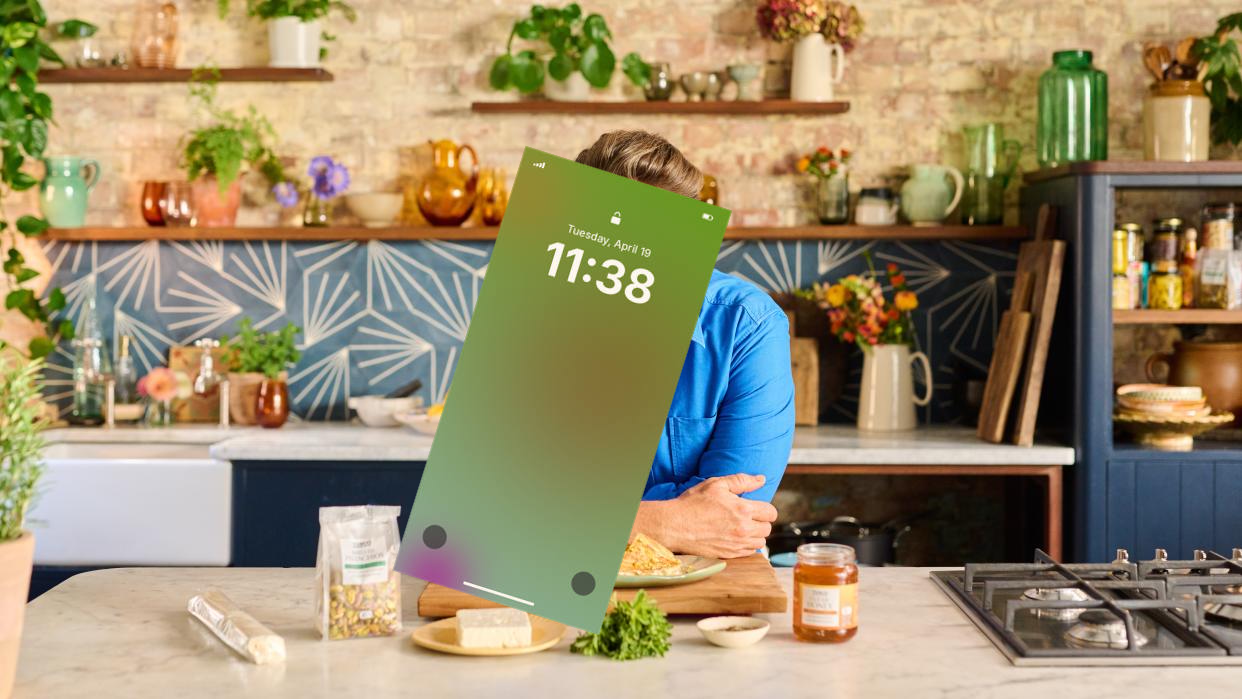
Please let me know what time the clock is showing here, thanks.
11:38
